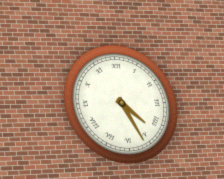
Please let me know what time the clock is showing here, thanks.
4:26
